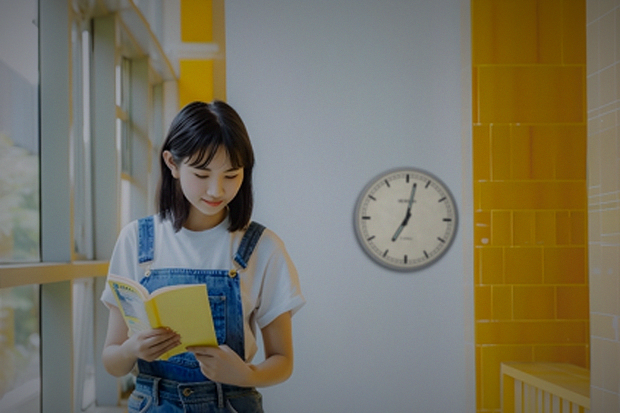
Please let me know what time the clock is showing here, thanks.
7:02
